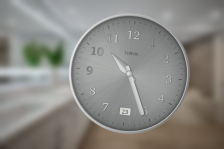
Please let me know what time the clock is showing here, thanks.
10:26
